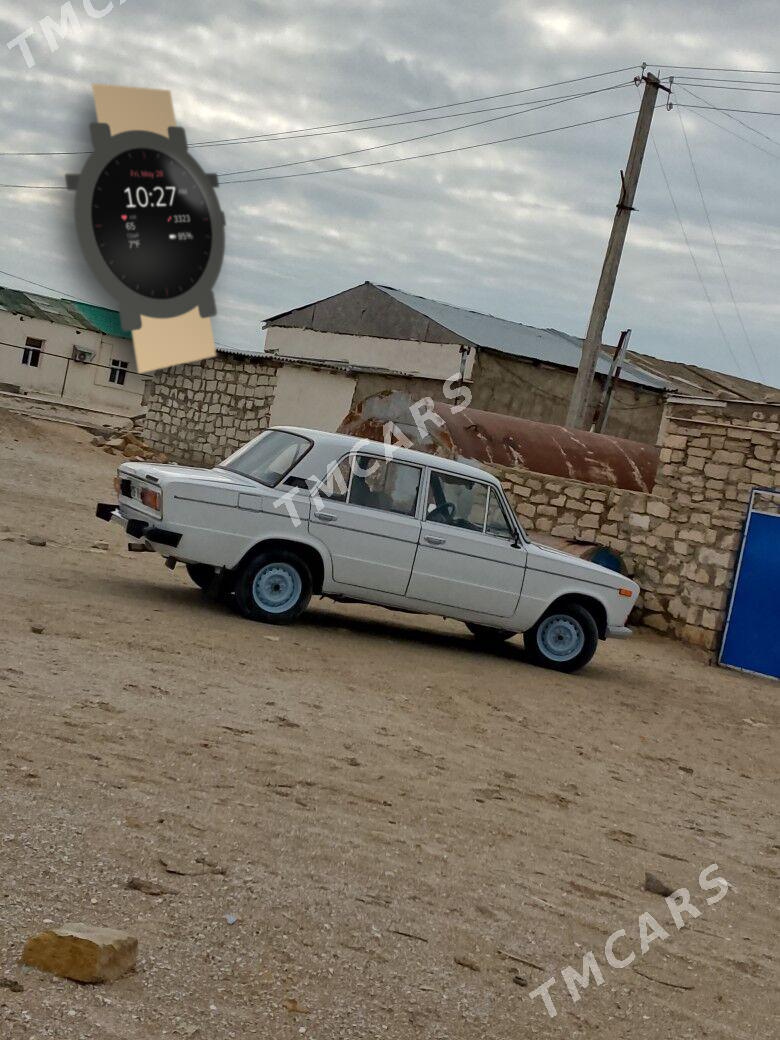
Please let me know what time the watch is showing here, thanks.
10:27
